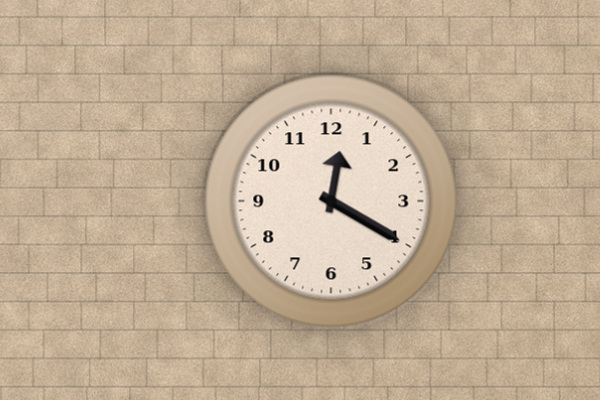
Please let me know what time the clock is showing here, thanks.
12:20
